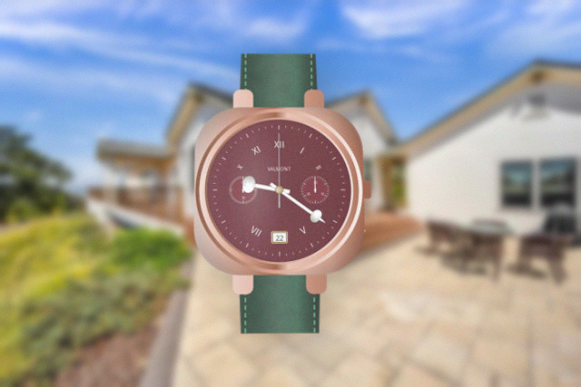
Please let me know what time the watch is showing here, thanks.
9:21
